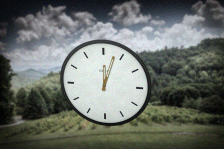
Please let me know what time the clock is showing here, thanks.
12:03
